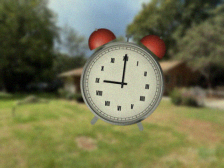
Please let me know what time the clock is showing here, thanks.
9:00
